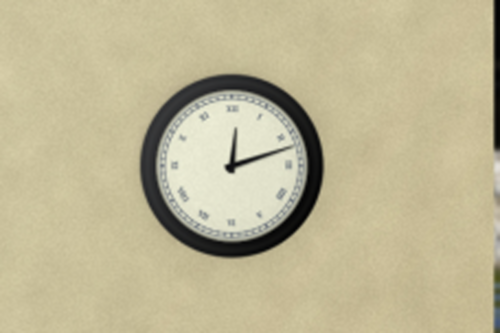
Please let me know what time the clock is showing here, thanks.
12:12
